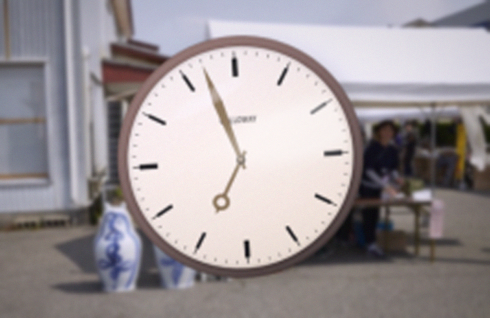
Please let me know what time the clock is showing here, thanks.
6:57
